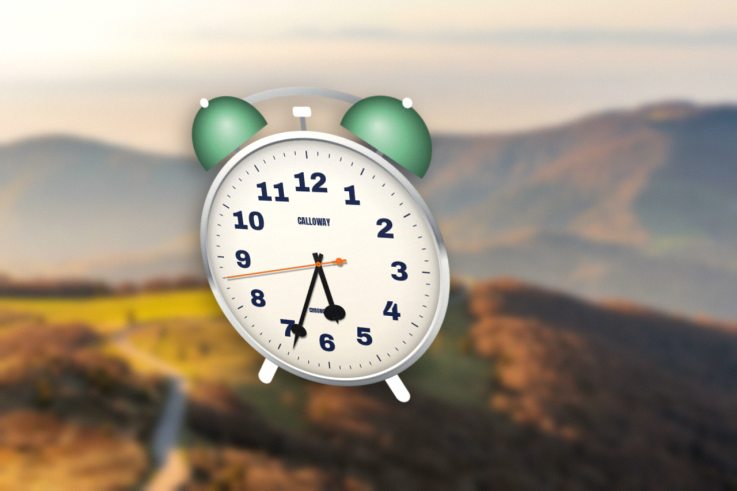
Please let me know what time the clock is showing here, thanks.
5:33:43
